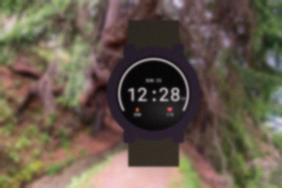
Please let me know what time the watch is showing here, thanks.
12:28
